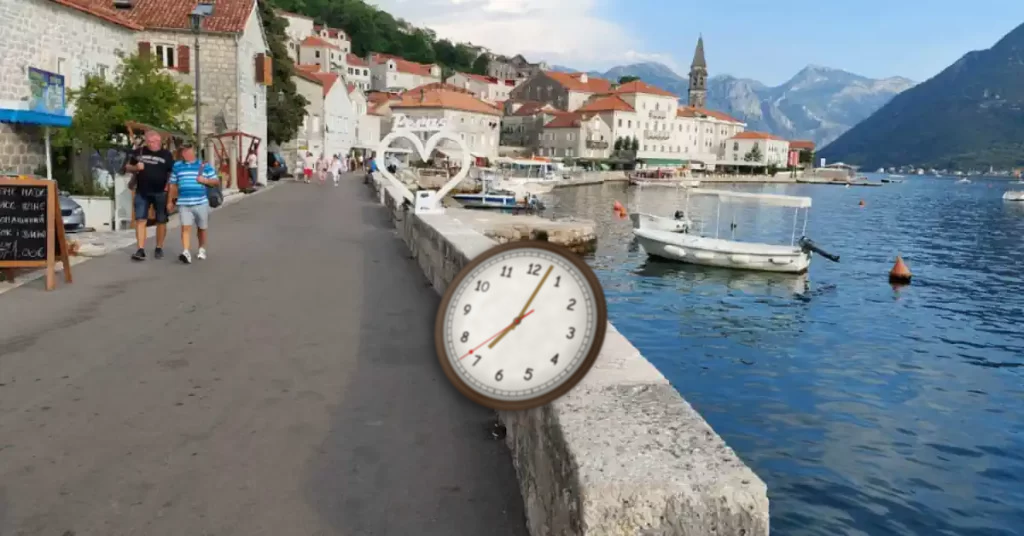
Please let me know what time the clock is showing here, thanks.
7:02:37
